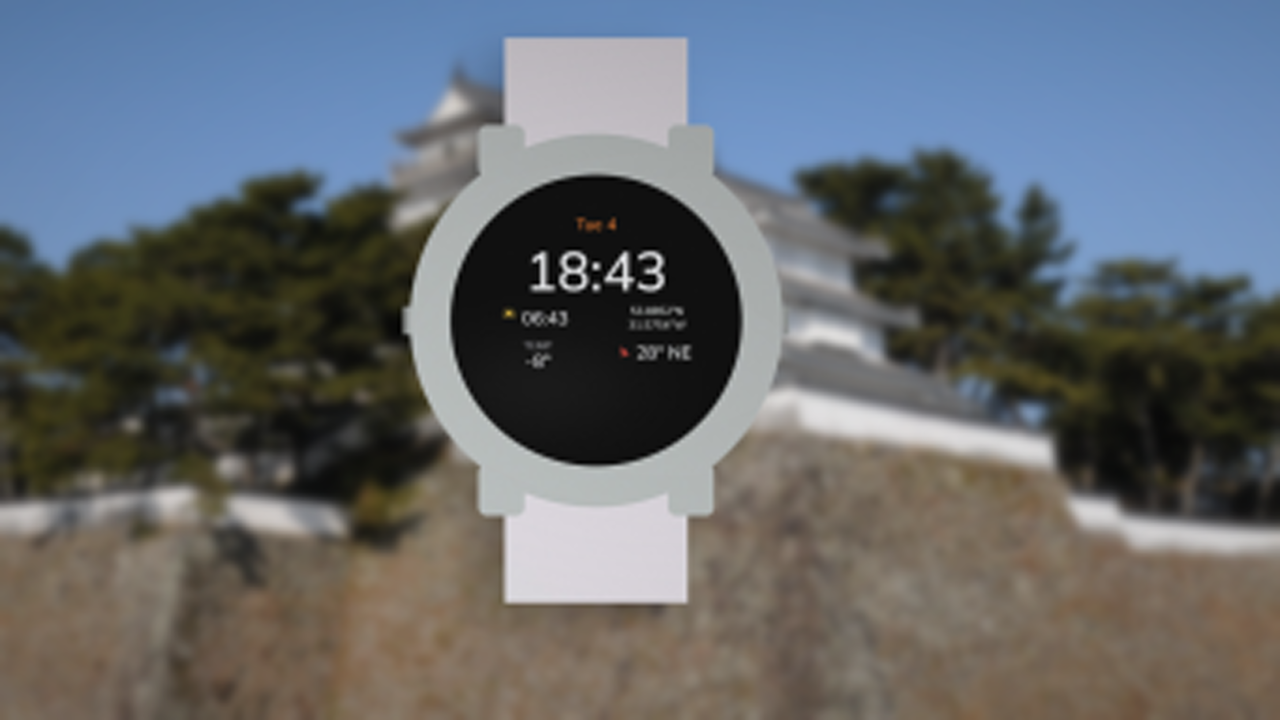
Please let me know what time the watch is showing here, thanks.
18:43
